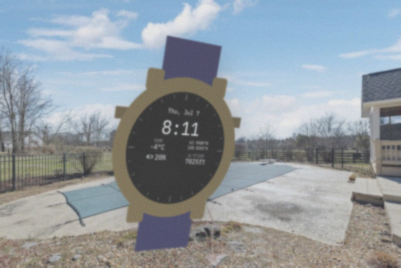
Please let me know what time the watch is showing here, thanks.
8:11
